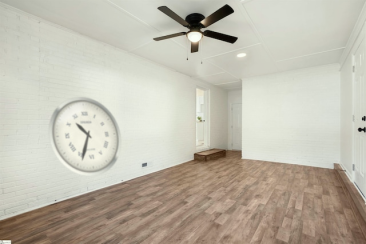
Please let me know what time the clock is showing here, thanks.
10:34
